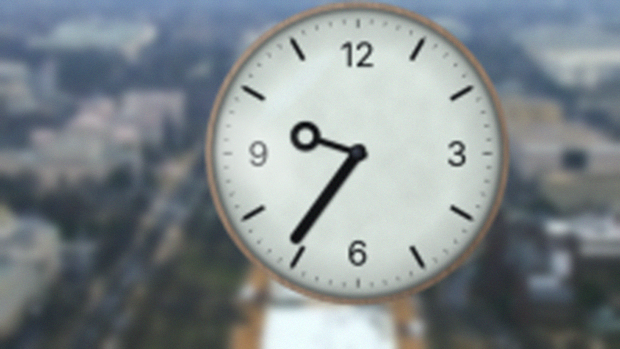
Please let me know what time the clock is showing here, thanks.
9:36
